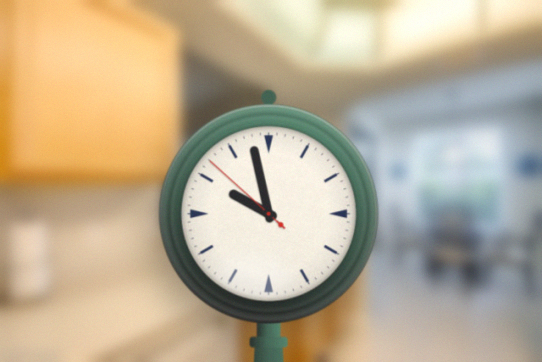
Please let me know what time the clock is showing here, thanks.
9:57:52
